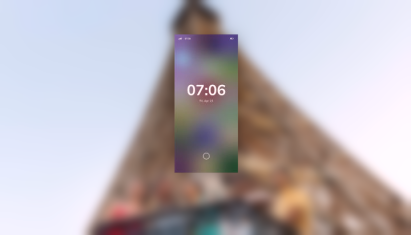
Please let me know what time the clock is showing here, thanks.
7:06
